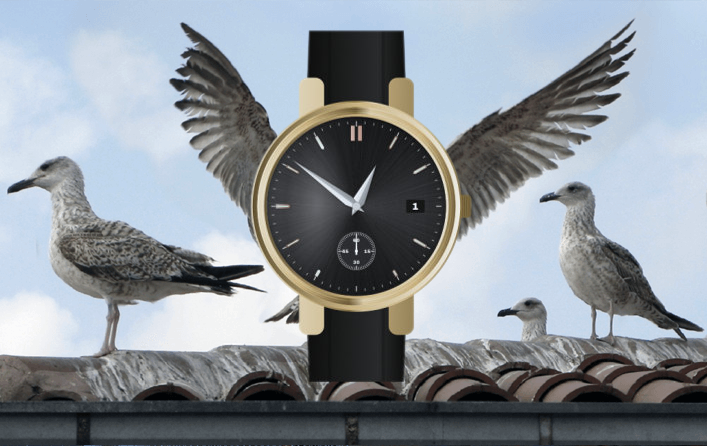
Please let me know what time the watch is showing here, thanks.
12:51
